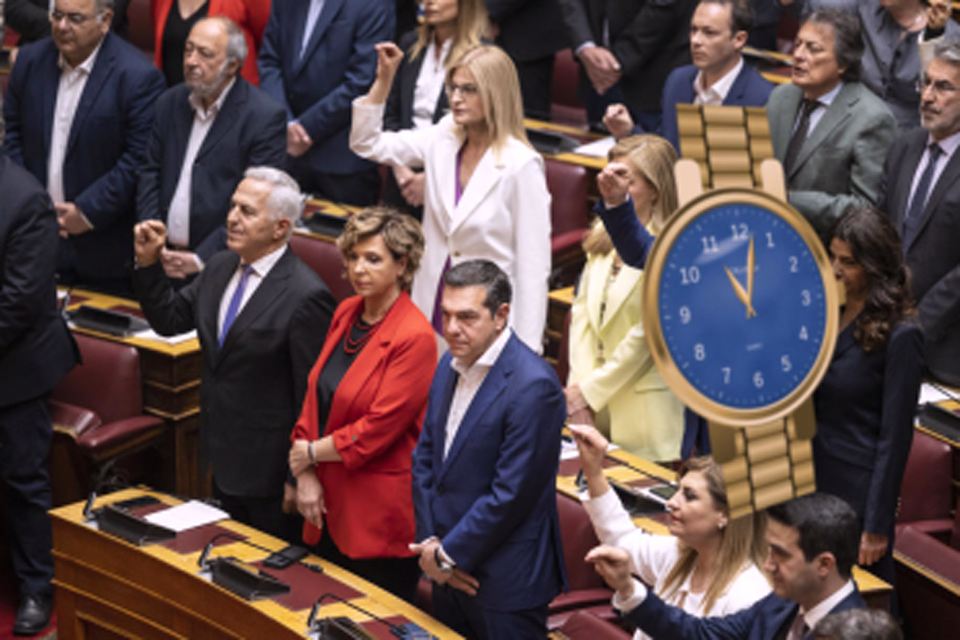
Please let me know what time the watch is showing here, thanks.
11:02
